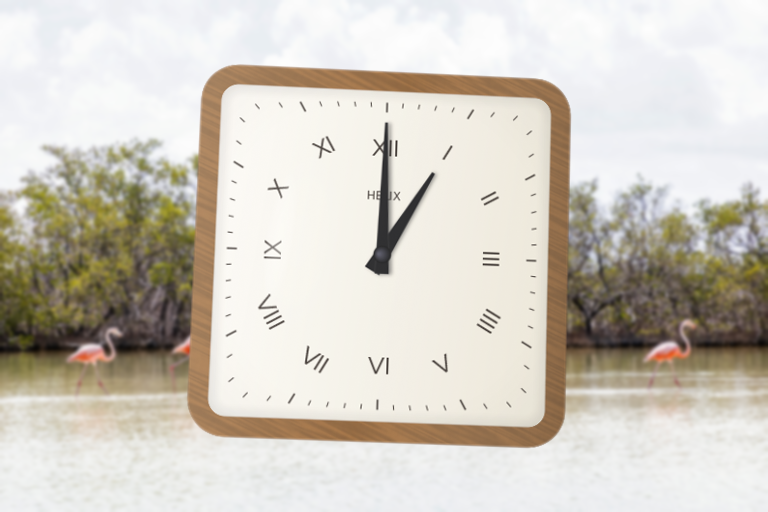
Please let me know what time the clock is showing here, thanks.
1:00
